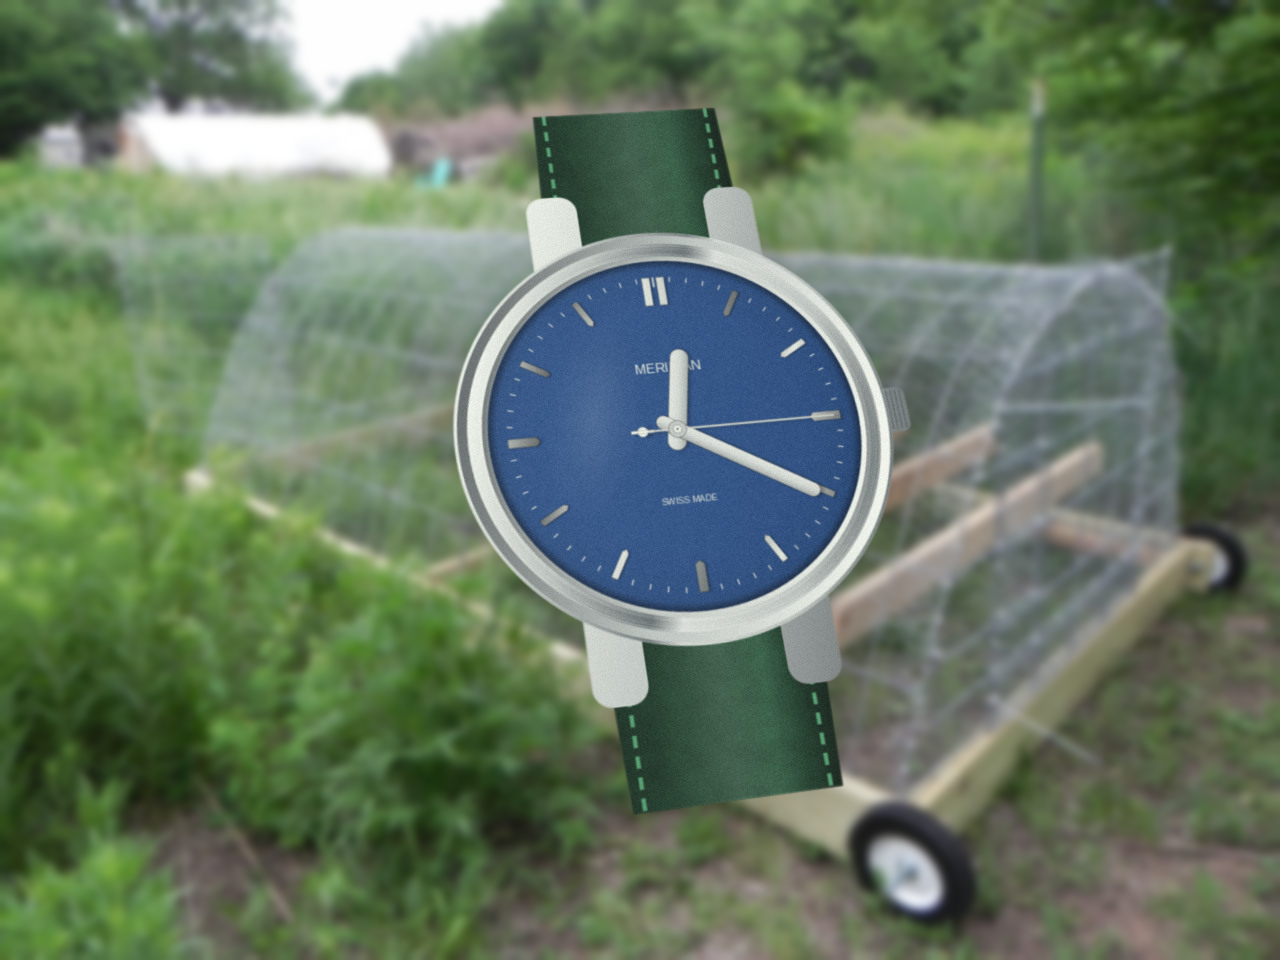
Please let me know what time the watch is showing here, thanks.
12:20:15
